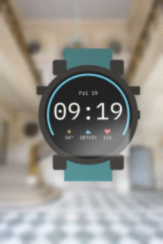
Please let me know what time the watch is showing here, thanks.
9:19
